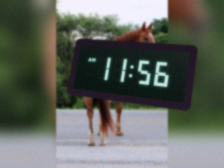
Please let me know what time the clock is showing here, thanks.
11:56
